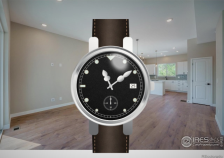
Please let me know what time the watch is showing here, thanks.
11:09
